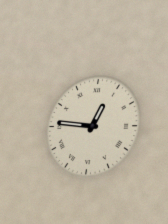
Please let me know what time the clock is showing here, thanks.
12:46
